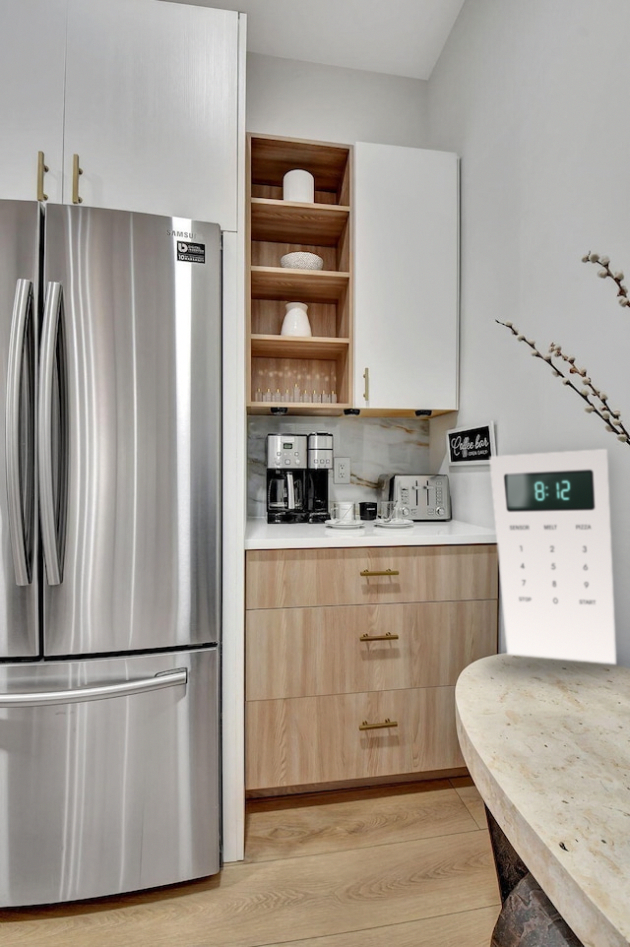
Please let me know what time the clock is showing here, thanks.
8:12
